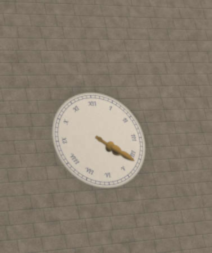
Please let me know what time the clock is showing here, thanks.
4:21
